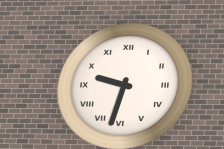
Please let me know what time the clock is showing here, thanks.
9:32
